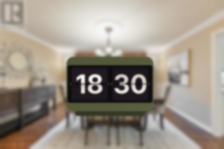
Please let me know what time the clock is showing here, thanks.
18:30
